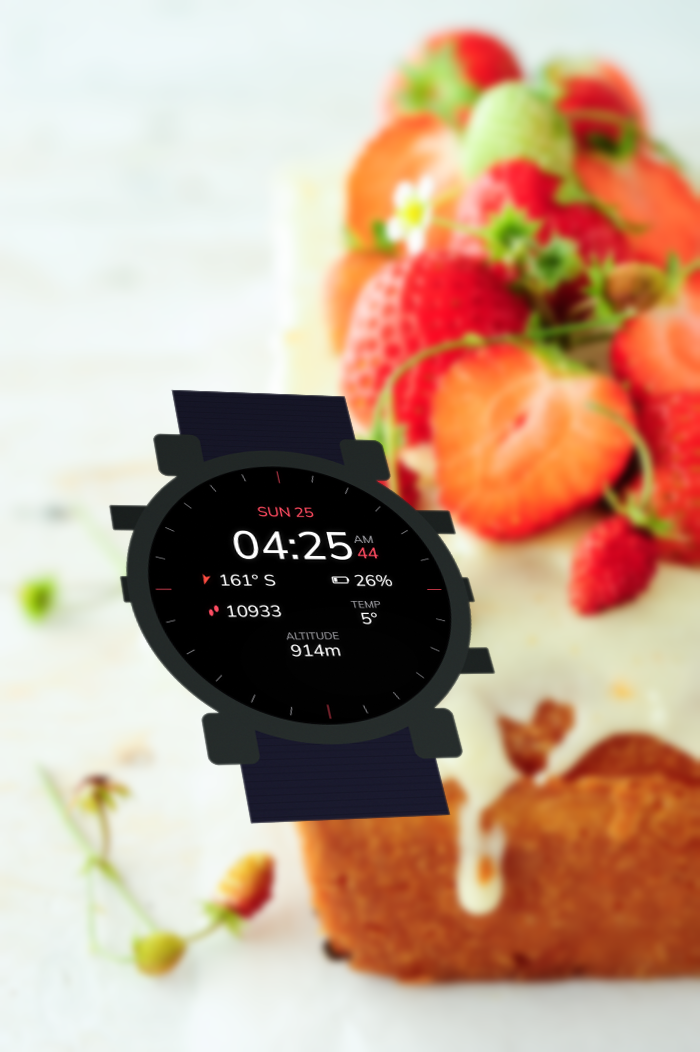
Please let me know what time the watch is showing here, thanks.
4:25:44
